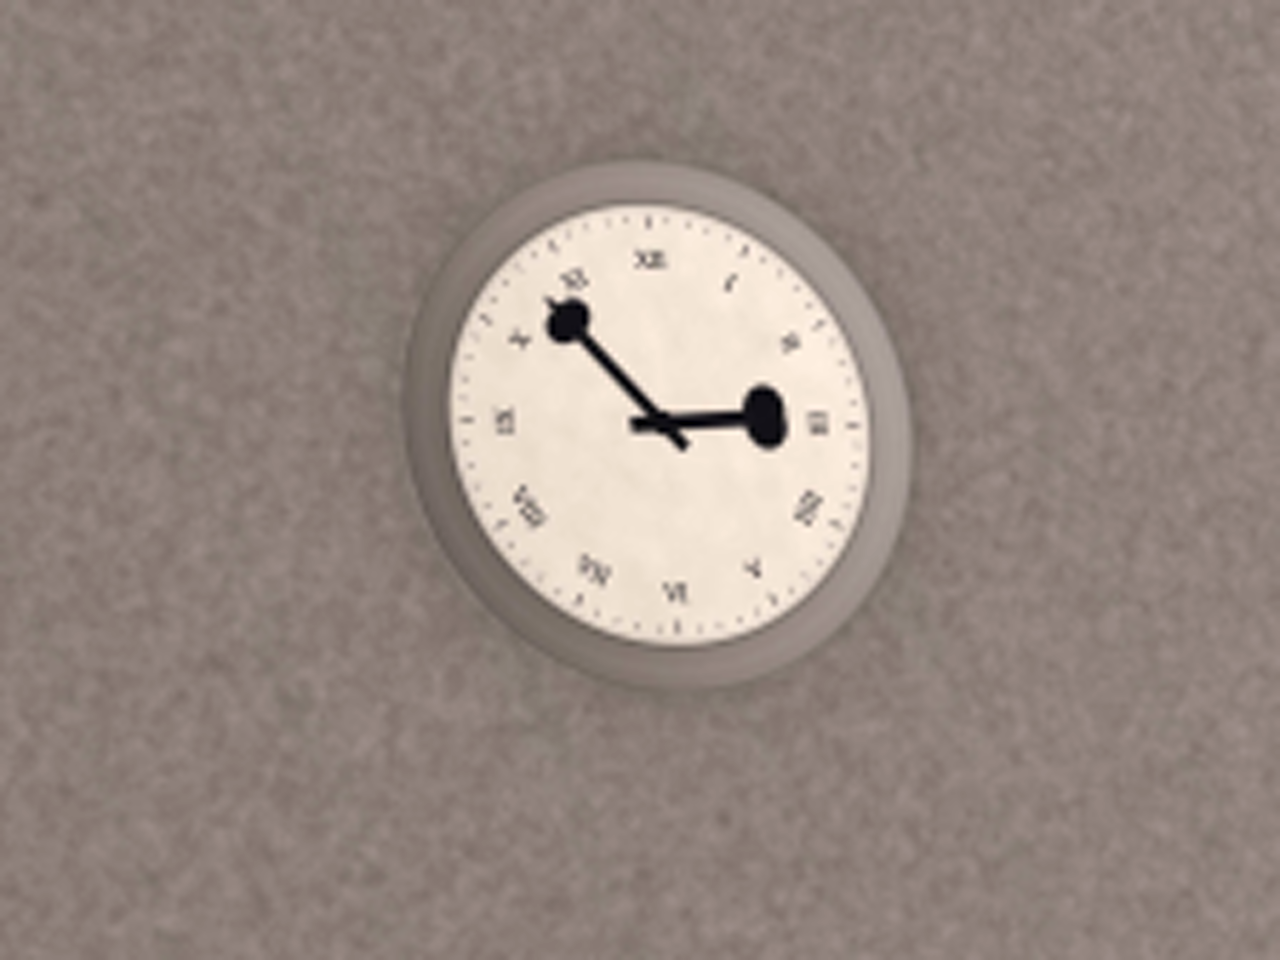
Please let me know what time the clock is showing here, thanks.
2:53
